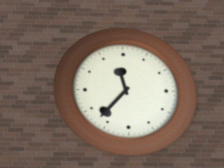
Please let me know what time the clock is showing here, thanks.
11:37
